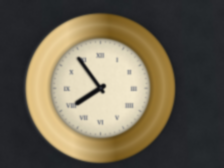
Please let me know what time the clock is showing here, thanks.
7:54
